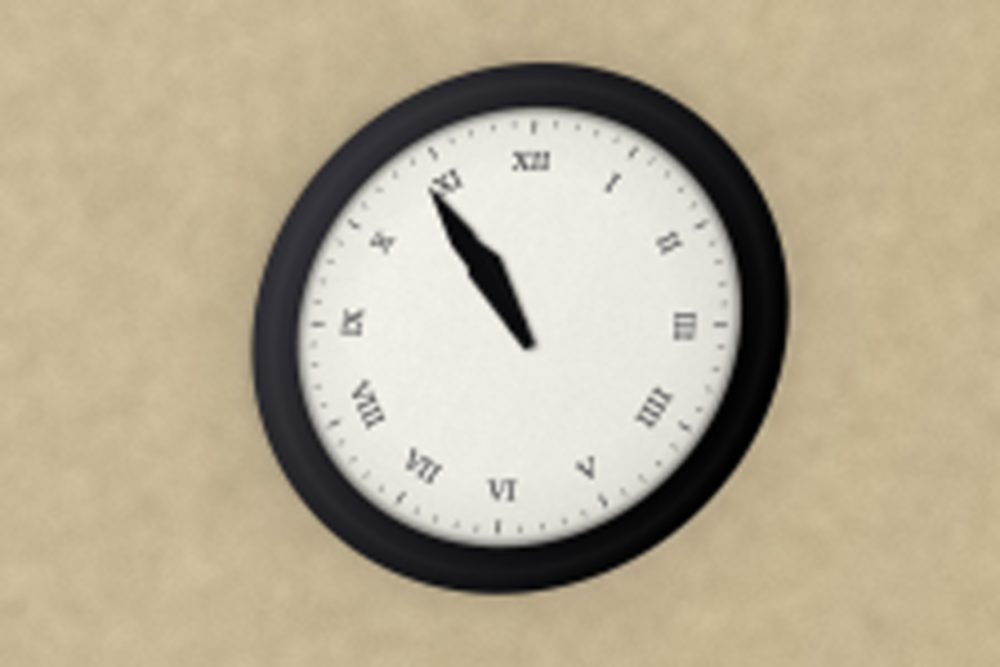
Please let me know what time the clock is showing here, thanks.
10:54
